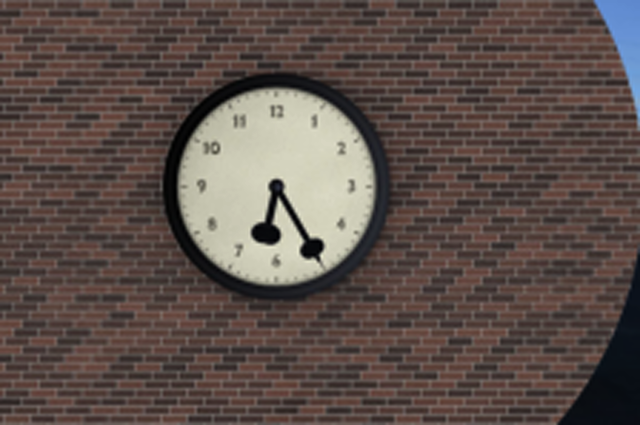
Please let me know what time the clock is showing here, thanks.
6:25
